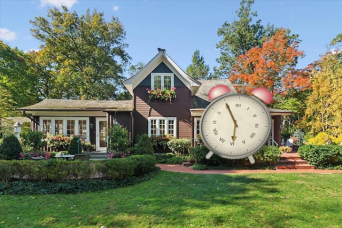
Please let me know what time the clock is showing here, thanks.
5:55
